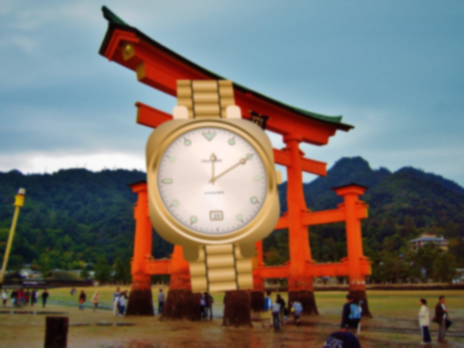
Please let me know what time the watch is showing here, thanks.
12:10
